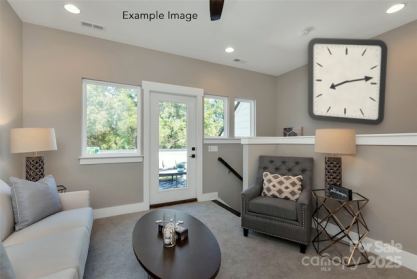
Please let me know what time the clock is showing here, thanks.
8:13
